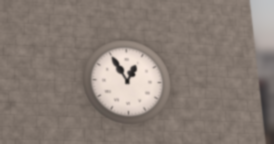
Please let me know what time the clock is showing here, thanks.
12:55
